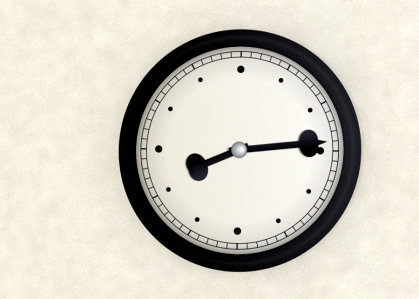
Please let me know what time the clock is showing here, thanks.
8:14
